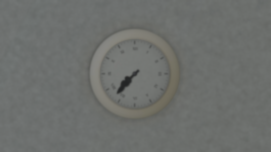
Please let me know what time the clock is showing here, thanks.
7:37
